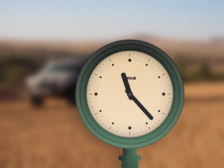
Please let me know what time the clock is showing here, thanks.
11:23
